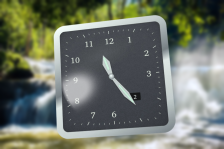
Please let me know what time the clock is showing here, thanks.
11:24
